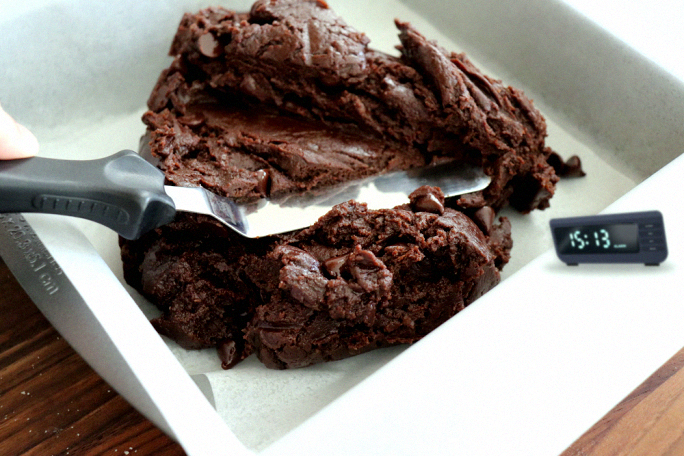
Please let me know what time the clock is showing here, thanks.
15:13
